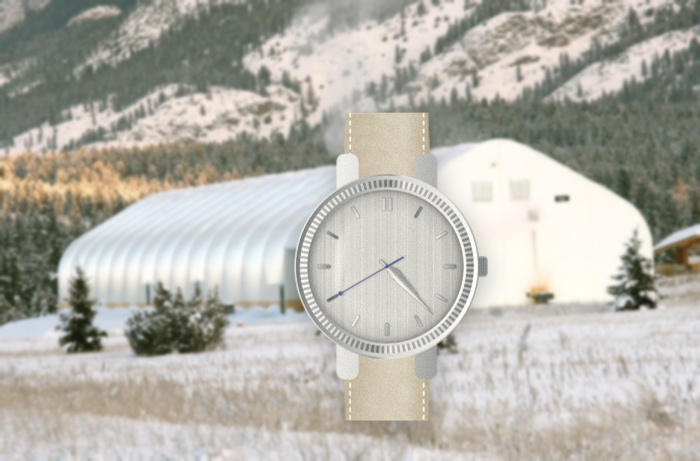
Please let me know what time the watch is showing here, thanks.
4:22:40
